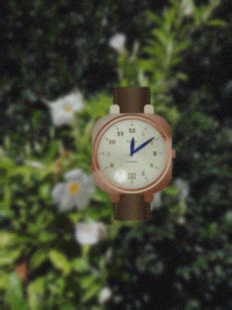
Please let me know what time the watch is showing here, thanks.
12:09
